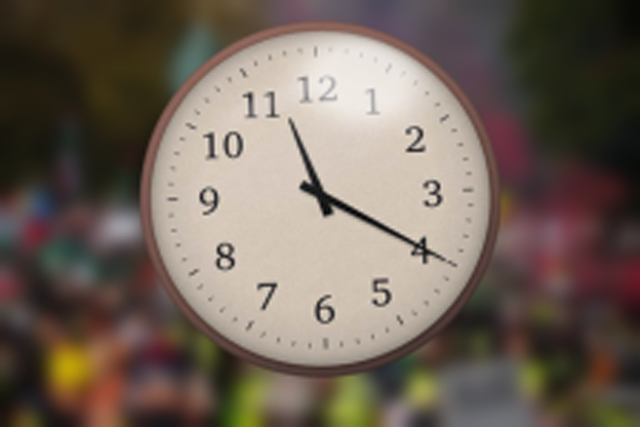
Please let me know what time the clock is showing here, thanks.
11:20
